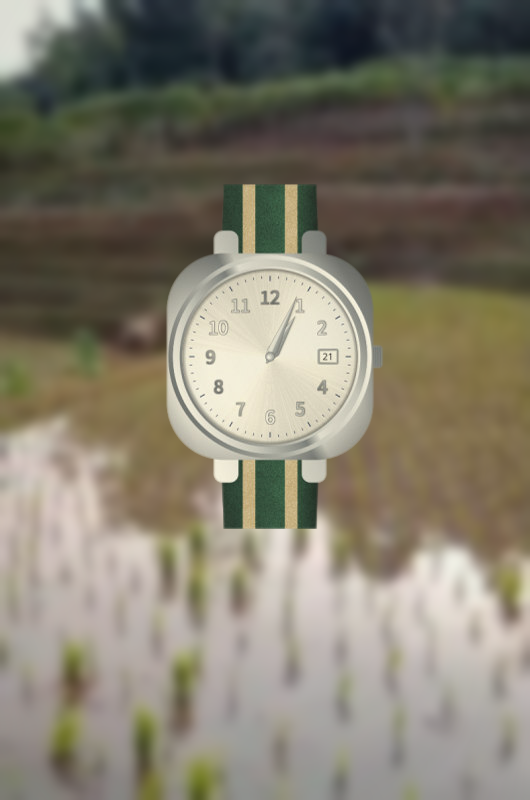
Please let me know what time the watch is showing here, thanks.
1:04
